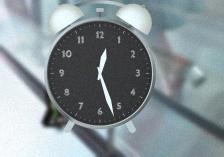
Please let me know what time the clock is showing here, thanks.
12:27
